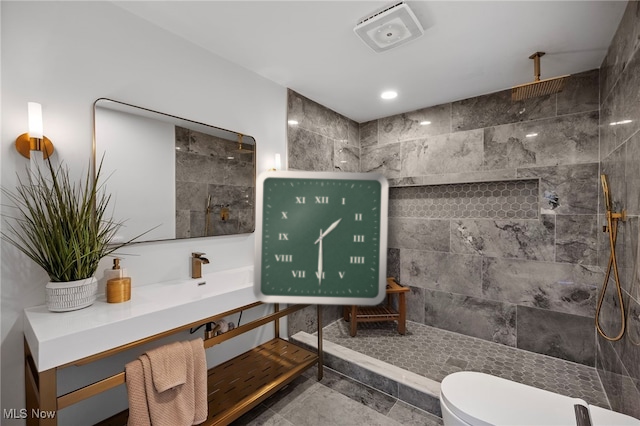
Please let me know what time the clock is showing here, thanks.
1:30
